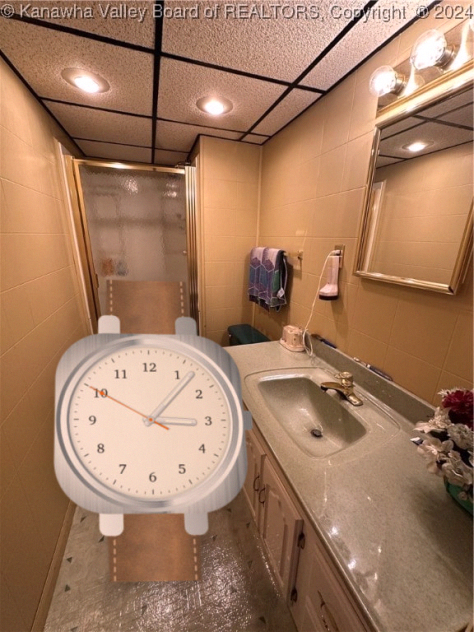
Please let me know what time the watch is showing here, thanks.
3:06:50
